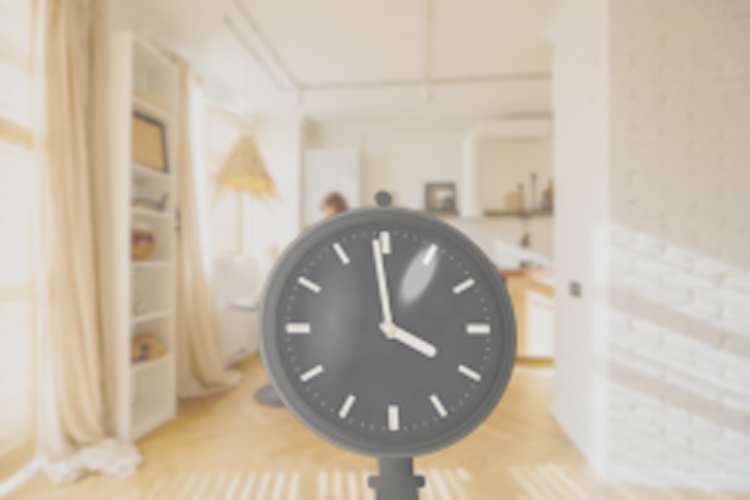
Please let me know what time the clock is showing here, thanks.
3:59
